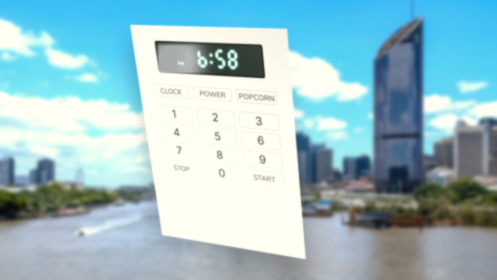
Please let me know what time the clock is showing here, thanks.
6:58
